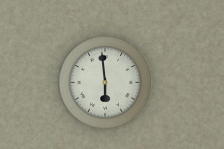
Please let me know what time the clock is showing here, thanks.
5:59
